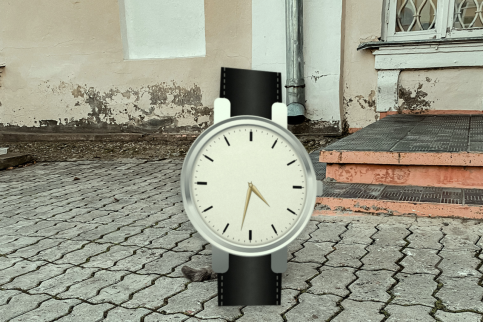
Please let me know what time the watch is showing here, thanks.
4:32
